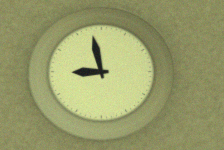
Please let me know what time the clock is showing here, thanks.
8:58
